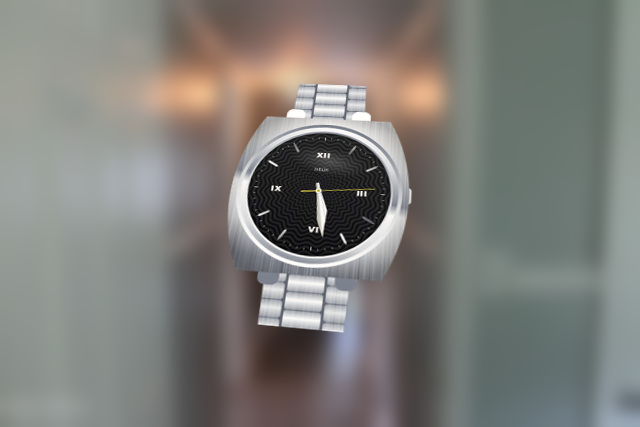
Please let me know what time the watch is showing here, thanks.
5:28:14
